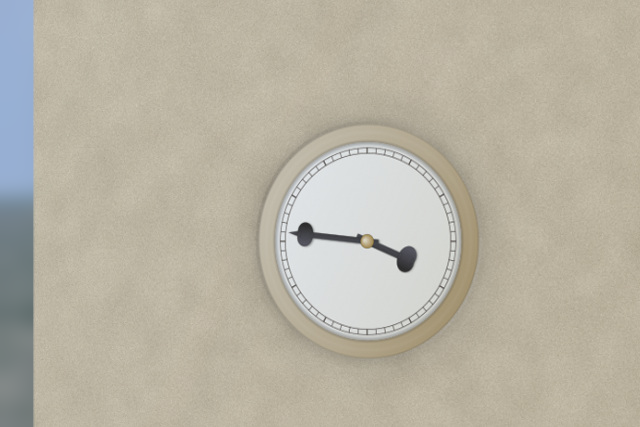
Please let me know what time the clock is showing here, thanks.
3:46
